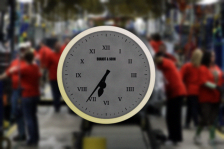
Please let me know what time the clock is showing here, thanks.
6:36
